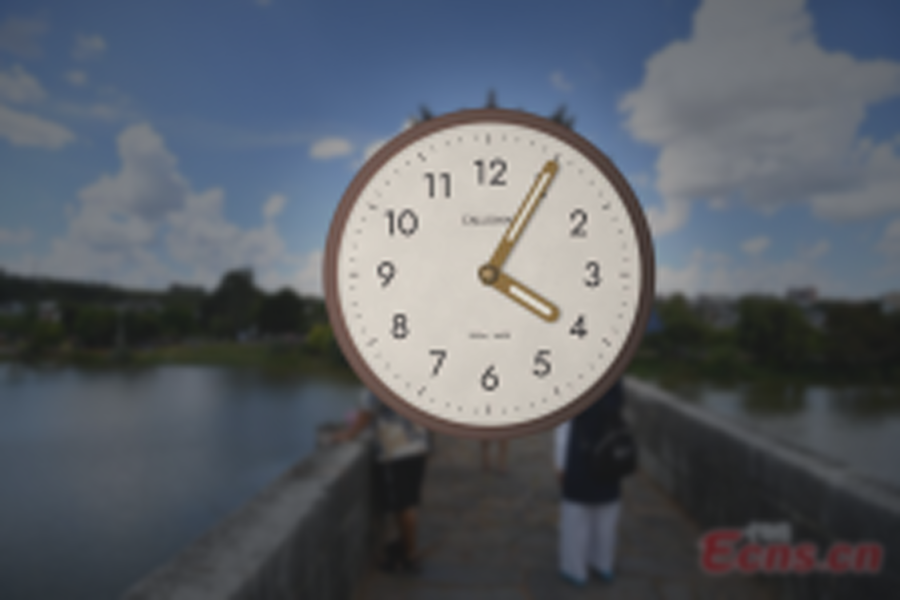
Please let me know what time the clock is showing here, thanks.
4:05
